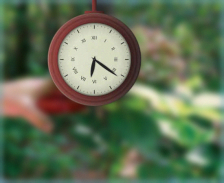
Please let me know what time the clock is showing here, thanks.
6:21
